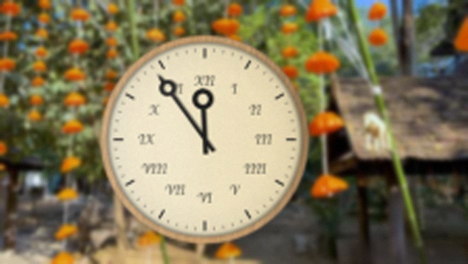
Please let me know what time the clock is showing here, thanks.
11:54
